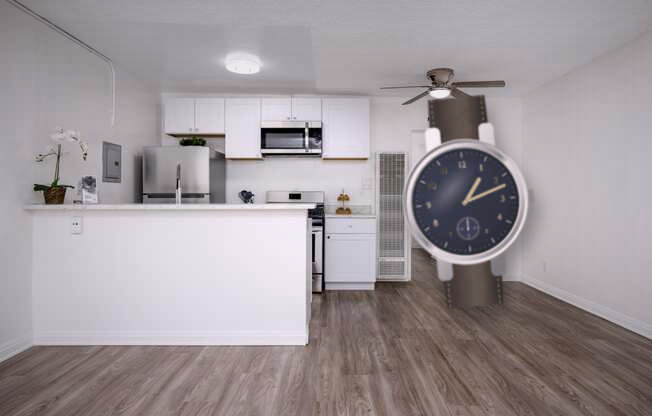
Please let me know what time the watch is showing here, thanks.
1:12
